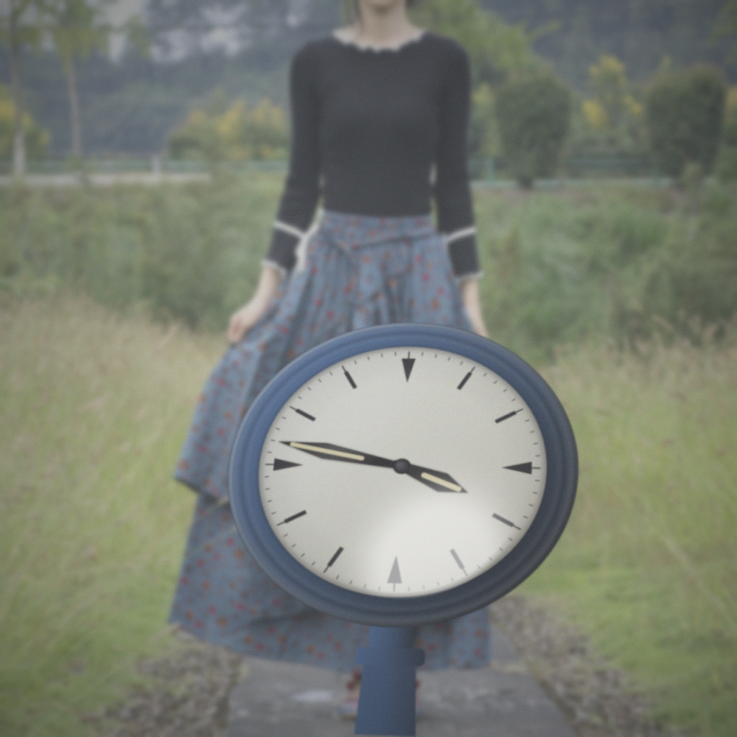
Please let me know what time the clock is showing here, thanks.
3:47
